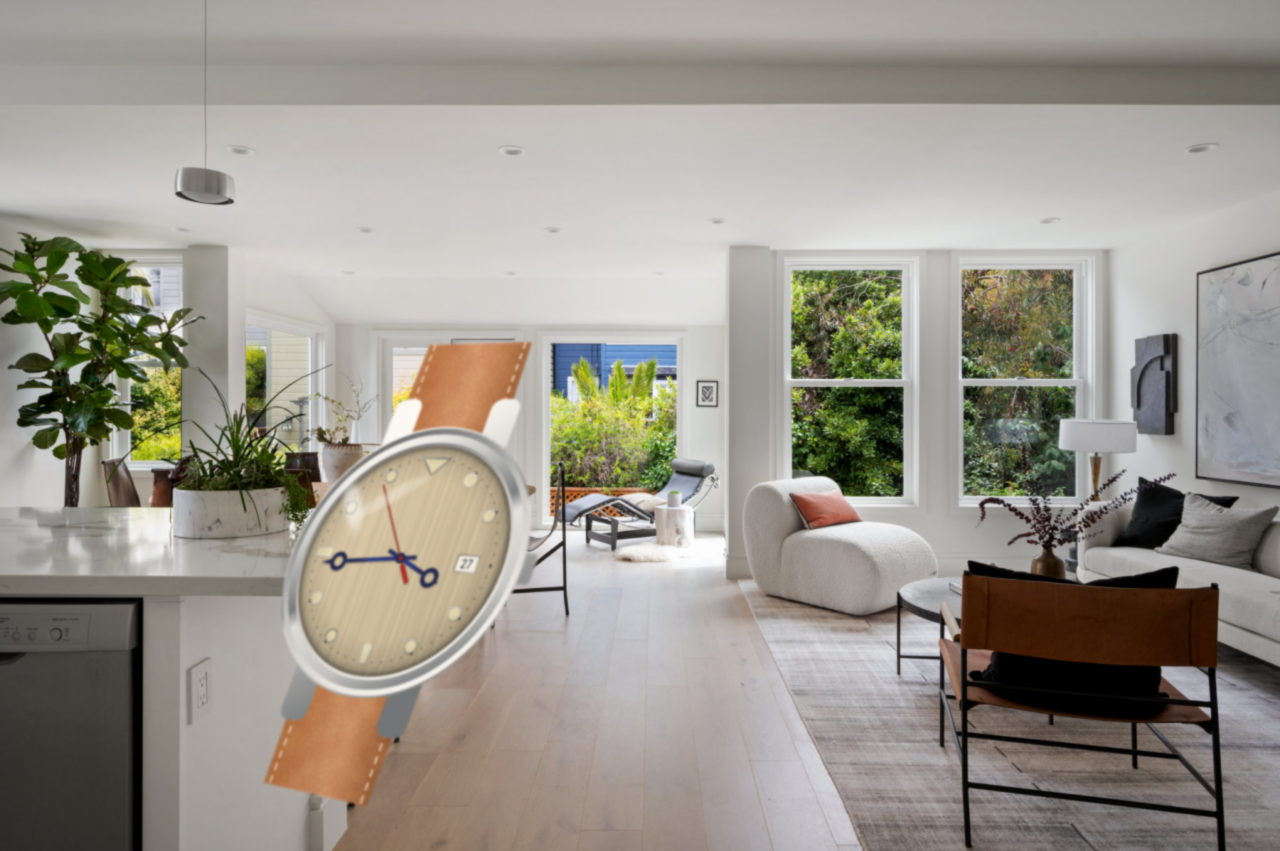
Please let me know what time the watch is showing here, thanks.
3:43:54
